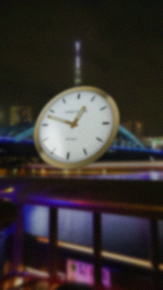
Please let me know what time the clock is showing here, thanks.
12:48
